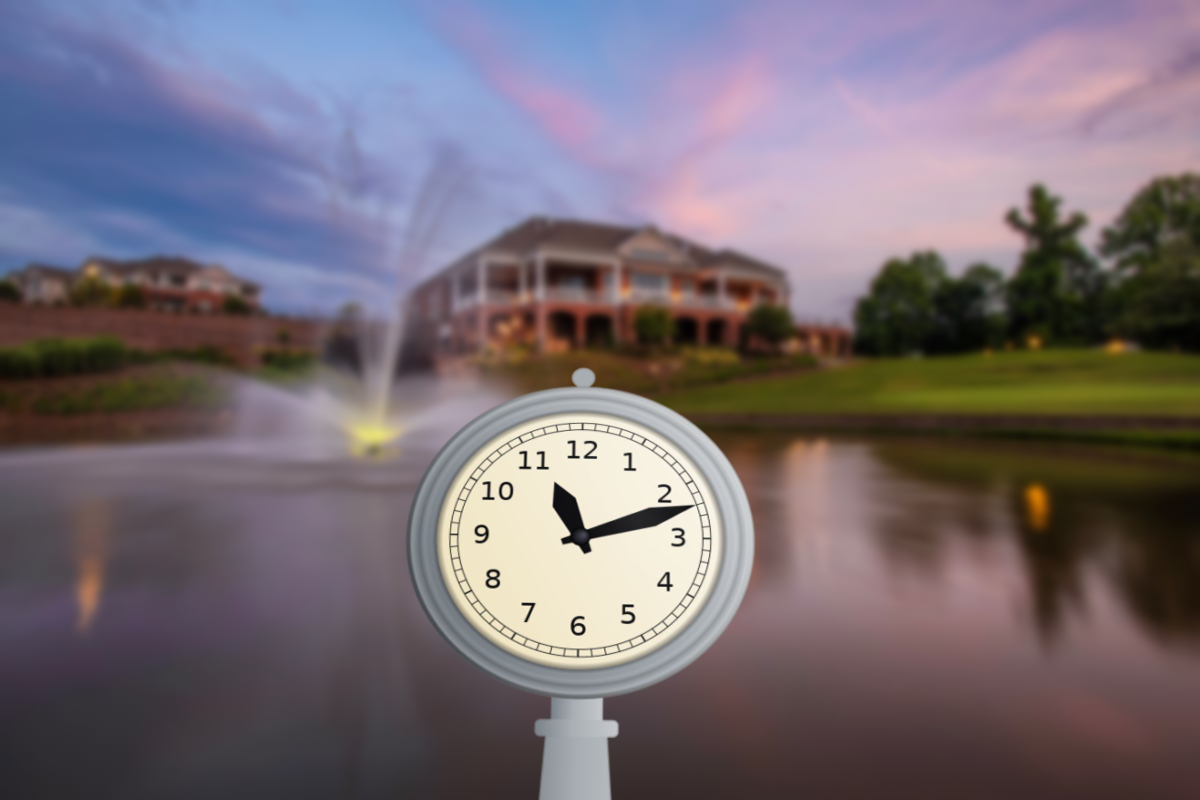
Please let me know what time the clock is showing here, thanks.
11:12
